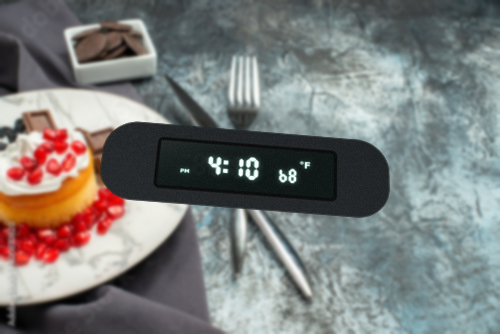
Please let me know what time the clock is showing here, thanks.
4:10
